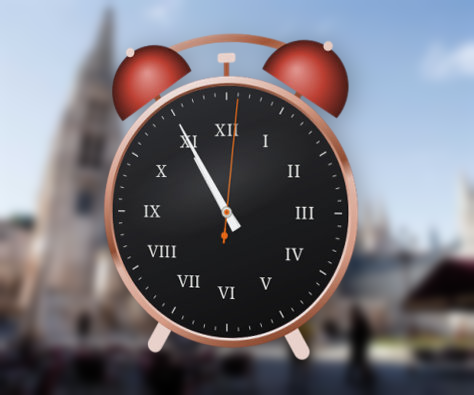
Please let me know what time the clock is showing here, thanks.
10:55:01
